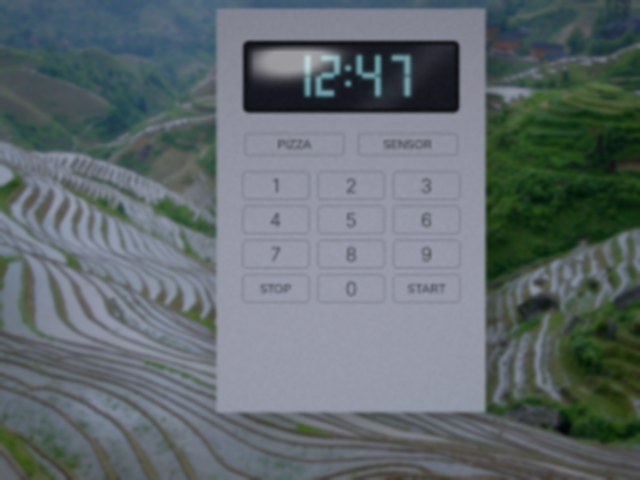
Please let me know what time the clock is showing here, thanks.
12:47
